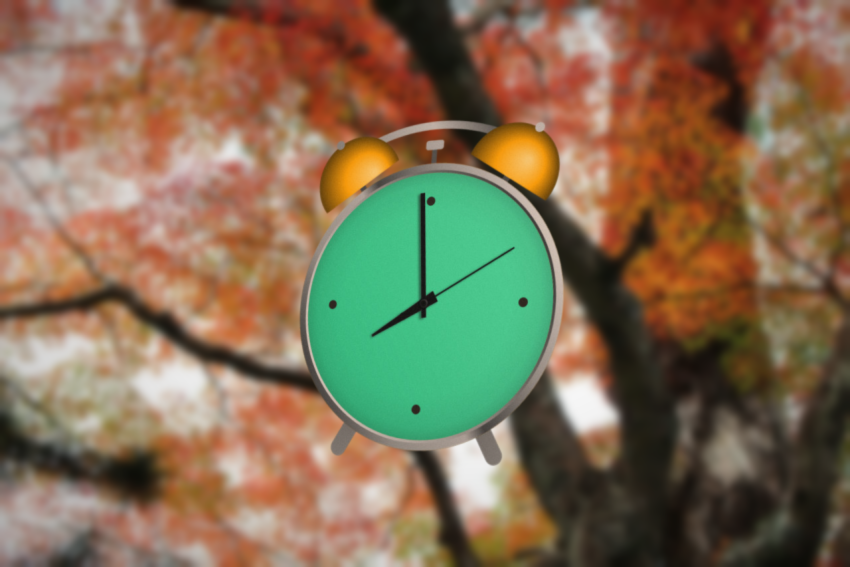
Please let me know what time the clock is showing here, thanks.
7:59:10
